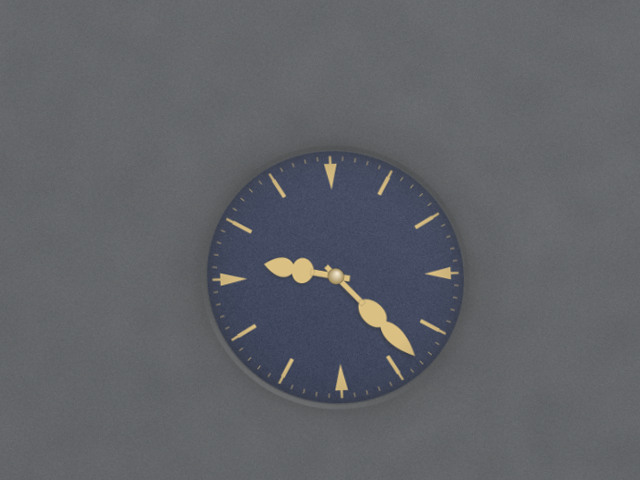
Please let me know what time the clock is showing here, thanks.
9:23
